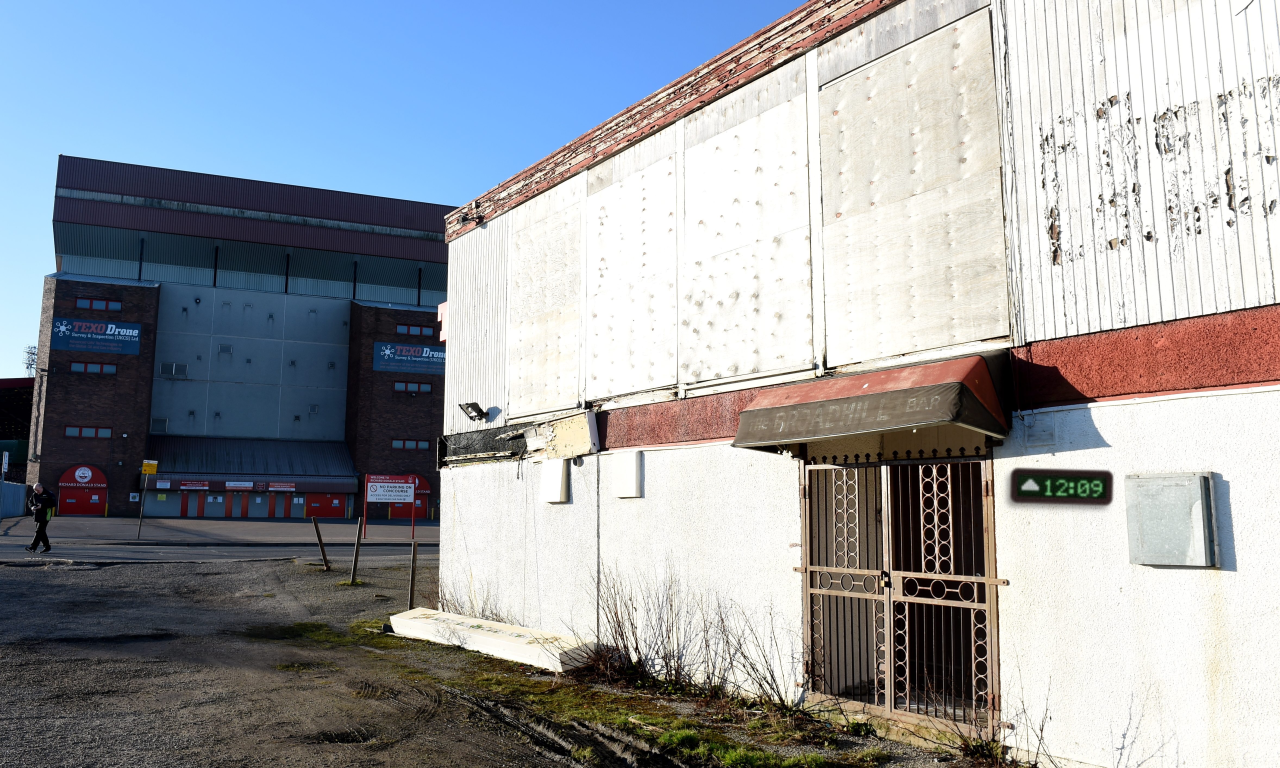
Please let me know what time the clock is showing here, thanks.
12:09
